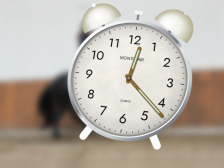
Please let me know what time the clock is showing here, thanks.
12:22
